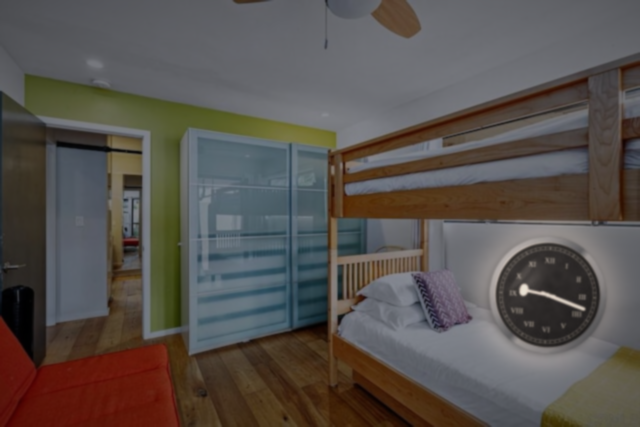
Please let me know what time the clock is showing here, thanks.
9:18
